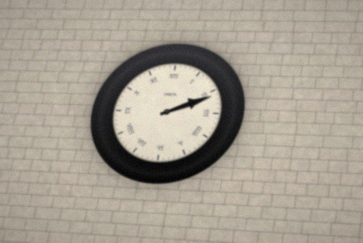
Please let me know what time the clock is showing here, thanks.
2:11
